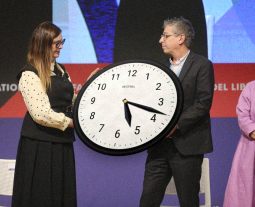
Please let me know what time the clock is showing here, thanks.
5:18
